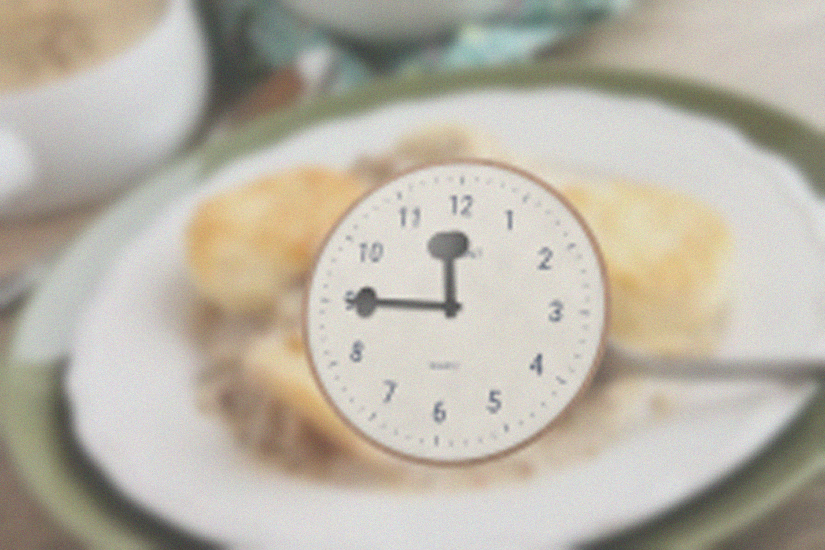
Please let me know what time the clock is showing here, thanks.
11:45
